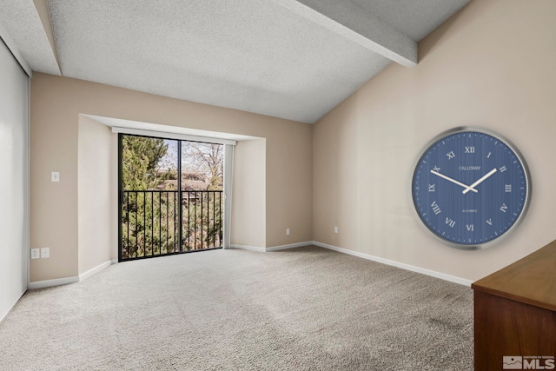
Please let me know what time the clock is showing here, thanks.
1:49
